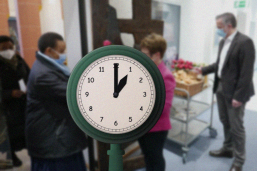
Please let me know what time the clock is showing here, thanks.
1:00
